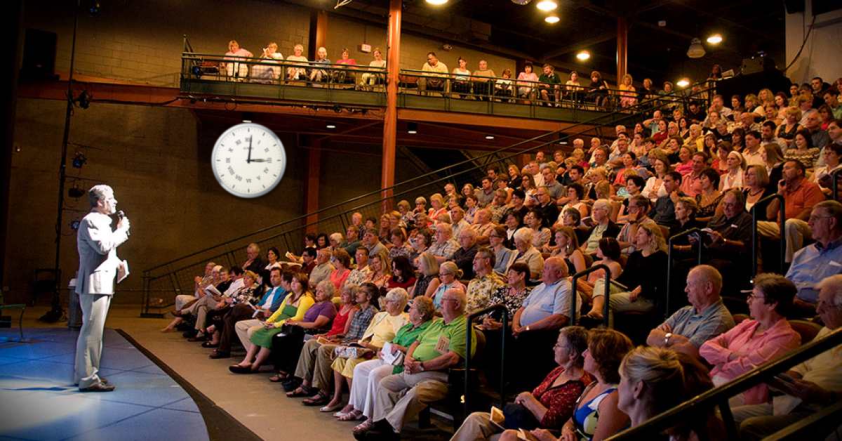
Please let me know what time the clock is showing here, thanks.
3:01
